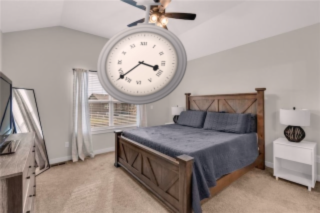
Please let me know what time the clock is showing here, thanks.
3:38
